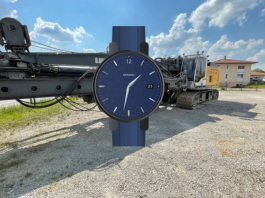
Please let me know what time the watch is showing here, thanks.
1:32
